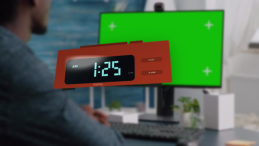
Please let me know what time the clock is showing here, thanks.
1:25
